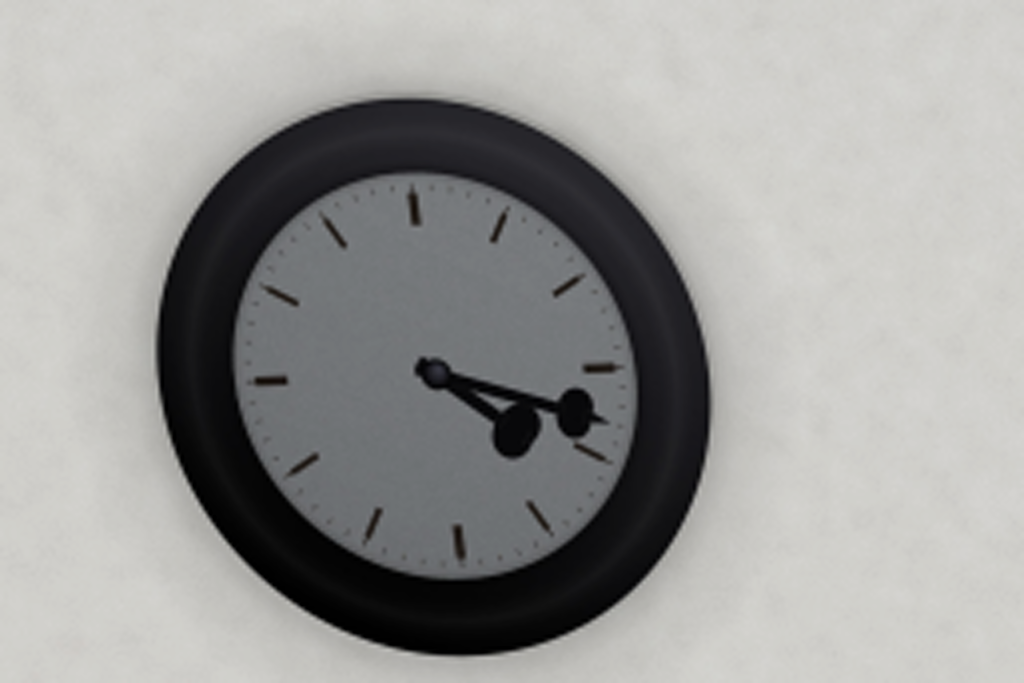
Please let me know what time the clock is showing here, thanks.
4:18
